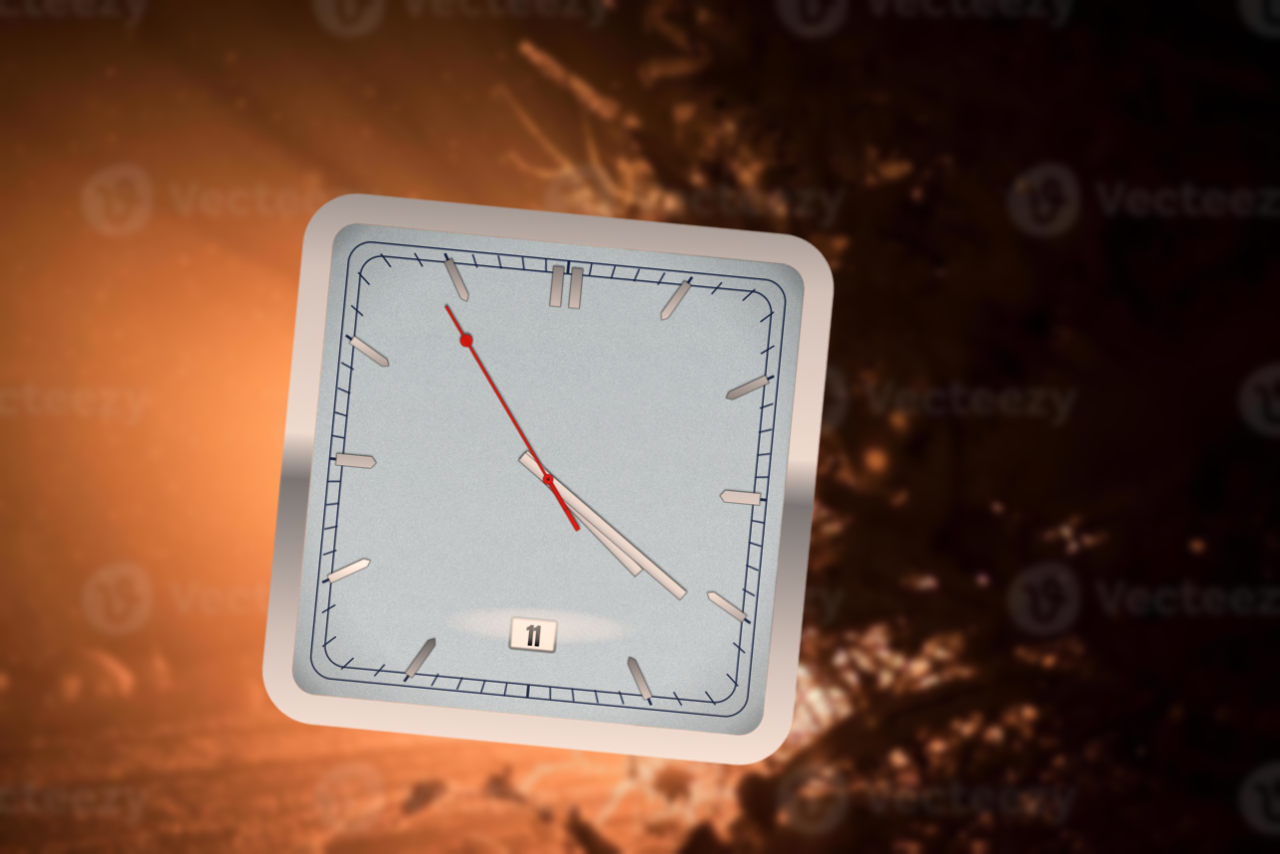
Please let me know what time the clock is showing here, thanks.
4:20:54
